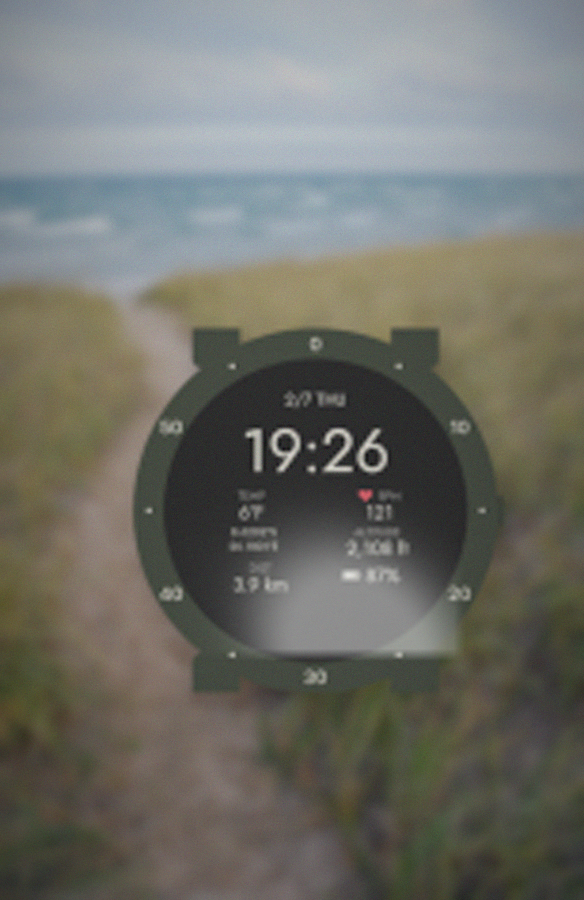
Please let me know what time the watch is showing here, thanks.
19:26
